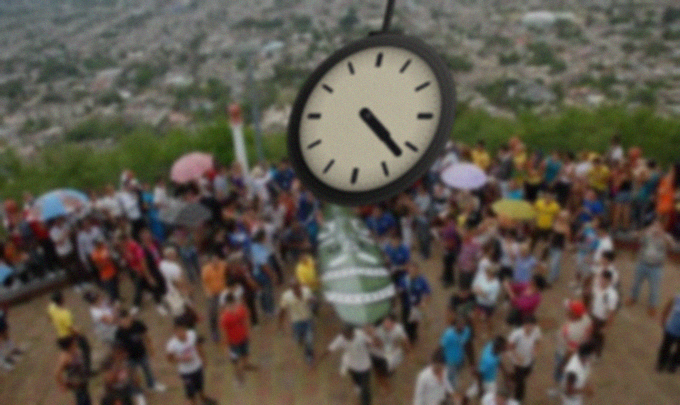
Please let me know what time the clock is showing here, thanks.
4:22
